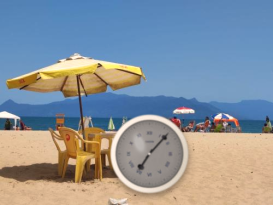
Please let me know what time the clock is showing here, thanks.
7:07
